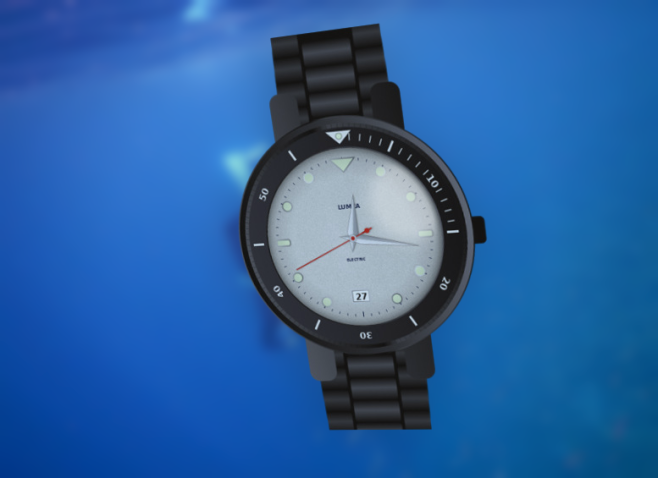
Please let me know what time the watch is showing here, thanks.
12:16:41
